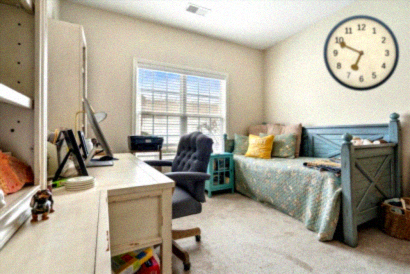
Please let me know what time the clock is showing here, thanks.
6:49
